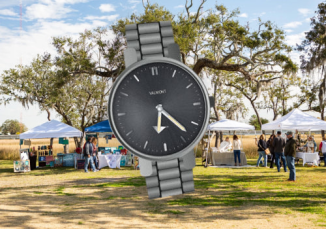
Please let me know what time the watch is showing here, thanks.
6:23
